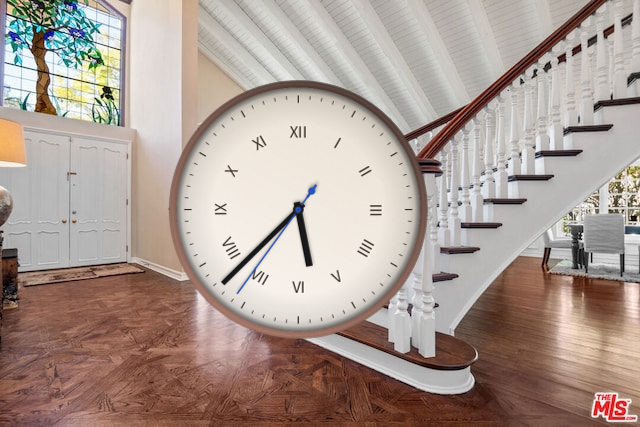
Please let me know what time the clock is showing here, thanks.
5:37:36
